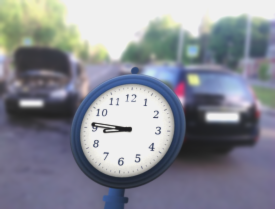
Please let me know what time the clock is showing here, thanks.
8:46
